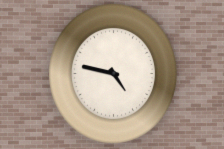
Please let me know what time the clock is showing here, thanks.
4:47
